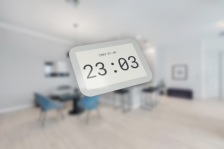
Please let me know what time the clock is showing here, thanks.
23:03
